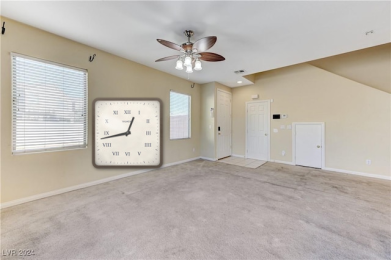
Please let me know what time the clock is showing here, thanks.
12:43
